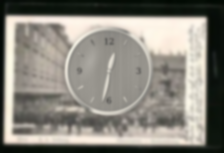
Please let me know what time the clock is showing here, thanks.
12:32
